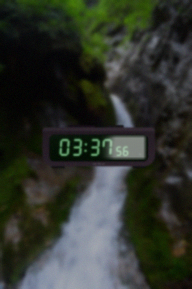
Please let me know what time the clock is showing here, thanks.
3:37
